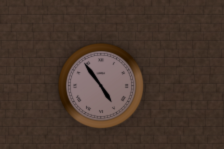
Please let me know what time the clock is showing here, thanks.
4:54
